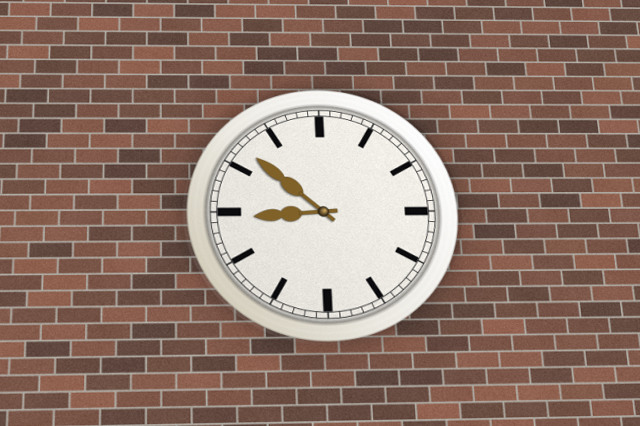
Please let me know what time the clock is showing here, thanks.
8:52
